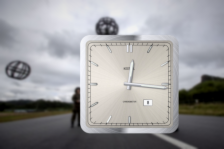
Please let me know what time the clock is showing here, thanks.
12:16
